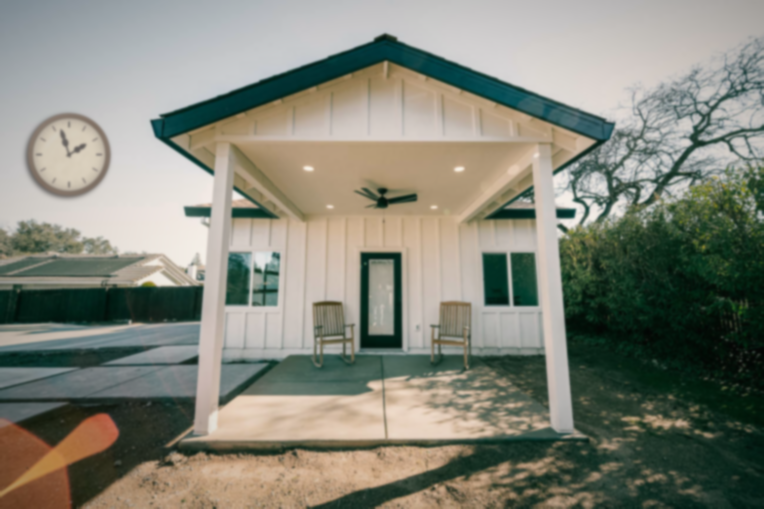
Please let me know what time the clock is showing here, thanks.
1:57
